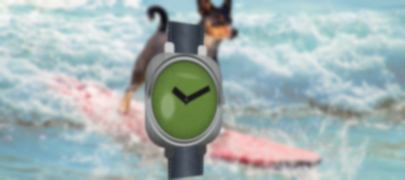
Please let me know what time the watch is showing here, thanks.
10:11
